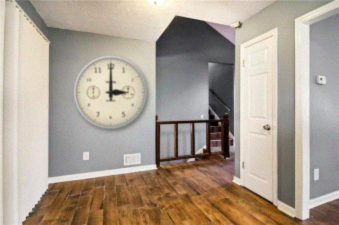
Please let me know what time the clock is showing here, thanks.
3:00
